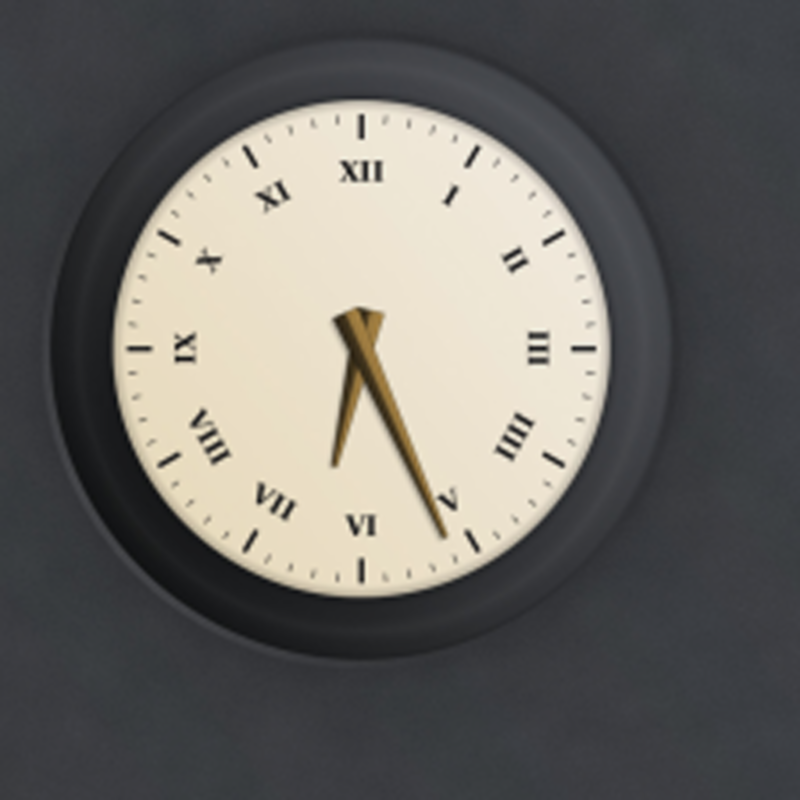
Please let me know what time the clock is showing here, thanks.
6:26
